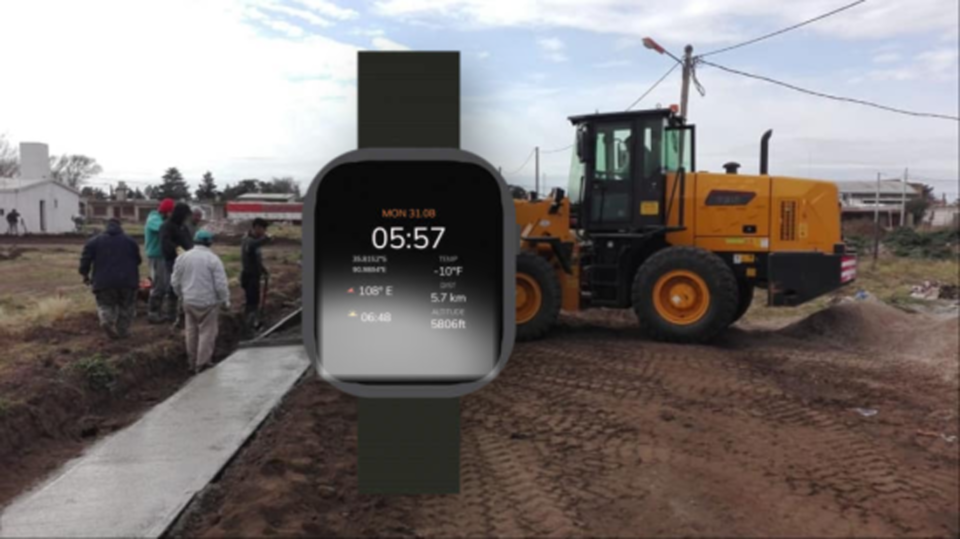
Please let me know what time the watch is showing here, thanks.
5:57
